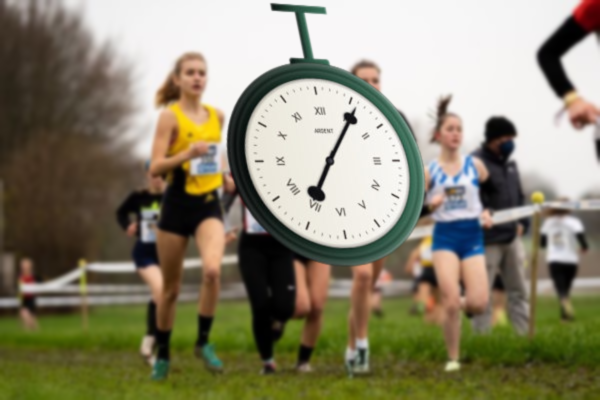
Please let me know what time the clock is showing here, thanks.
7:06
